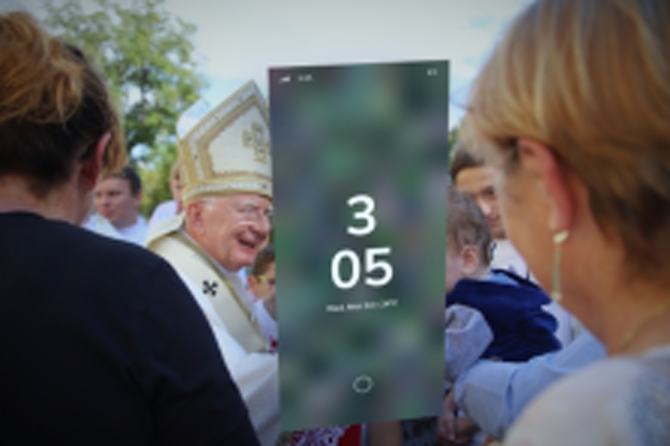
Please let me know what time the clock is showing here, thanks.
3:05
